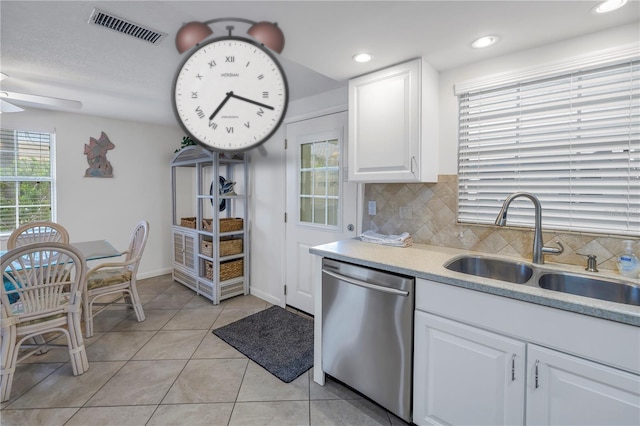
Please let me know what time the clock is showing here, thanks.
7:18
